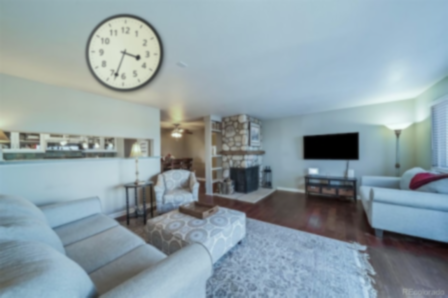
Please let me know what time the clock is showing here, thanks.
3:33
